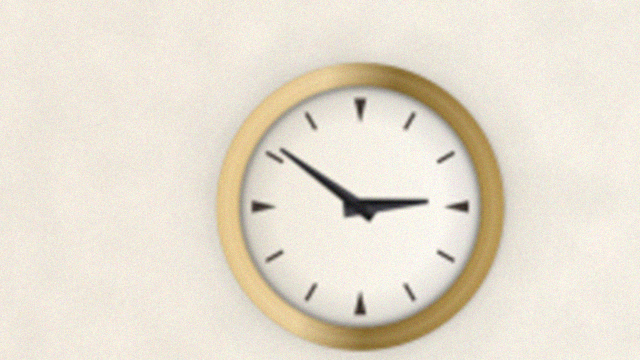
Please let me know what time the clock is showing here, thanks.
2:51
